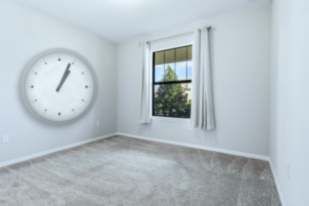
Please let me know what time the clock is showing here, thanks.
1:04
